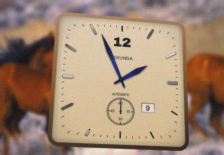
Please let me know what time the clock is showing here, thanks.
1:56
